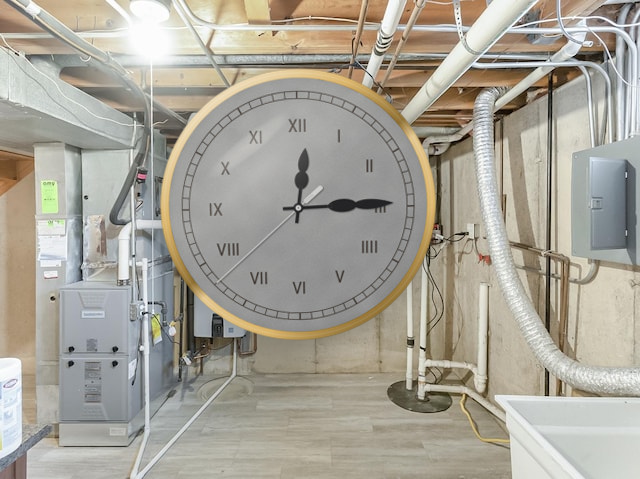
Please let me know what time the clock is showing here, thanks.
12:14:38
